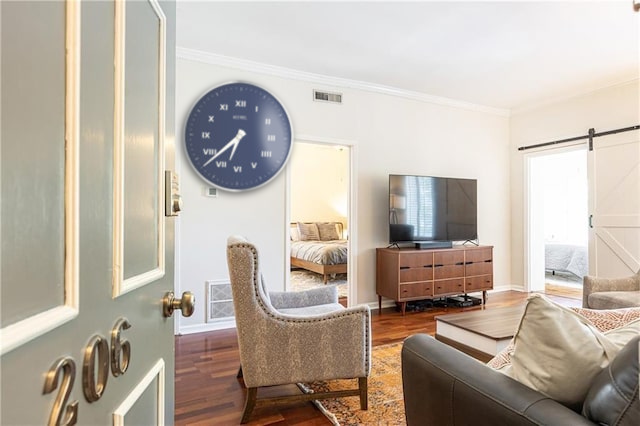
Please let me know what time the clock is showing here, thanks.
6:38
